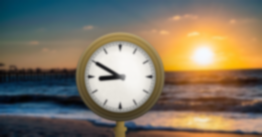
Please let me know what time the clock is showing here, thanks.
8:50
